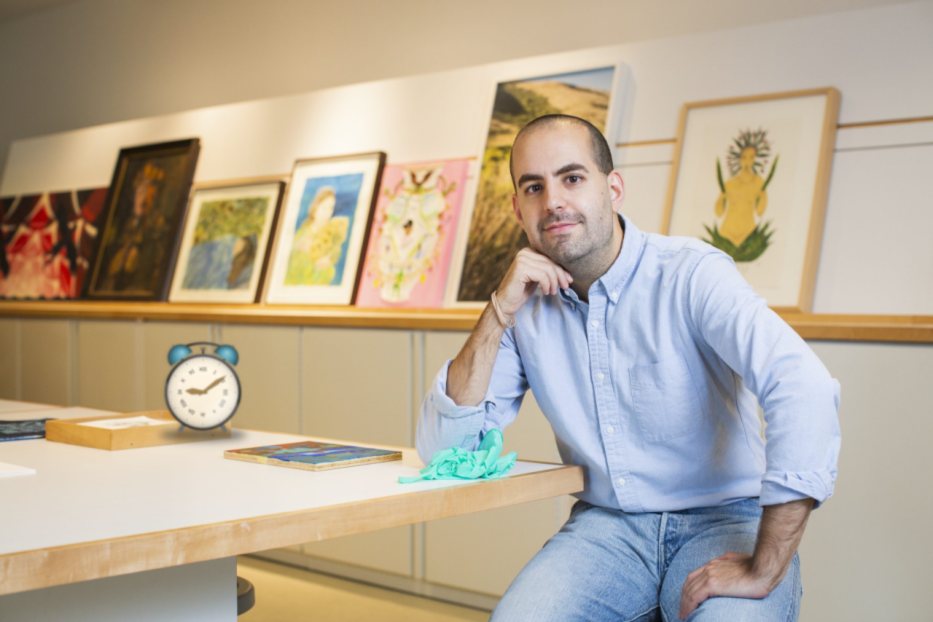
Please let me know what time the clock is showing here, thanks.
9:09
